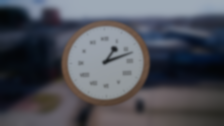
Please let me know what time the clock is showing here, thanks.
1:12
